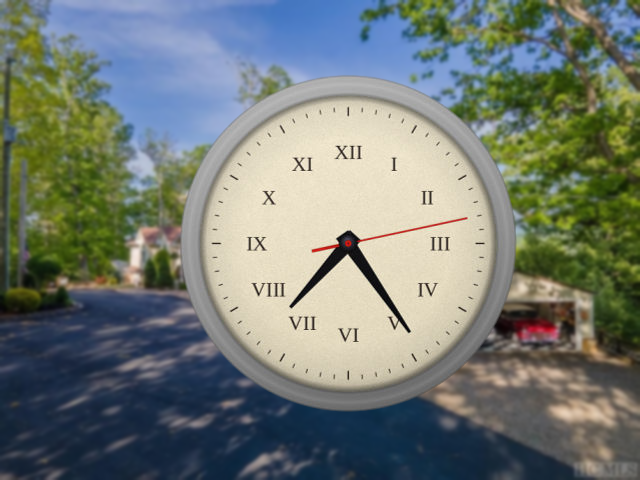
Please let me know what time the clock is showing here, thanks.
7:24:13
